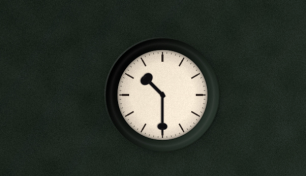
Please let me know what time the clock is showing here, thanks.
10:30
